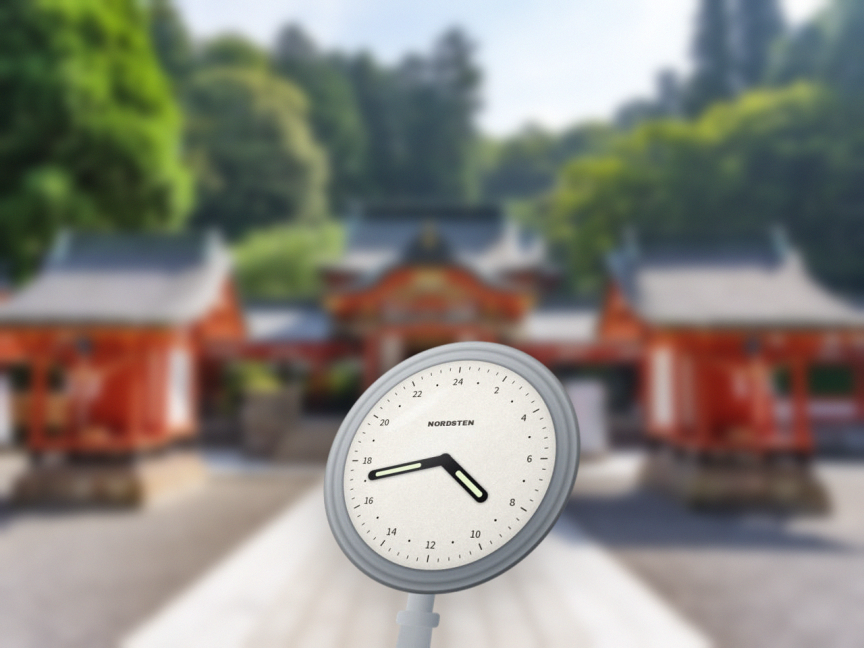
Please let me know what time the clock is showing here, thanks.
8:43
